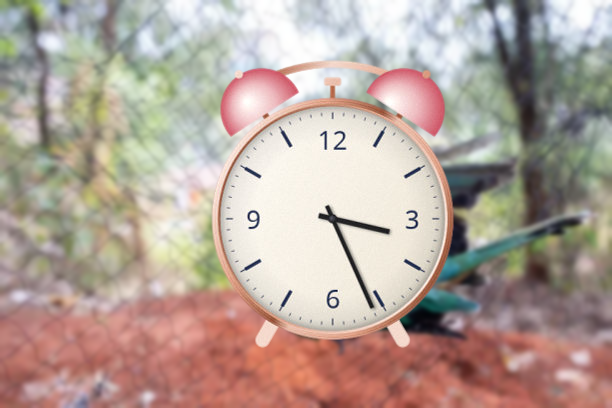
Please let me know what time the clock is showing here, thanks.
3:26
